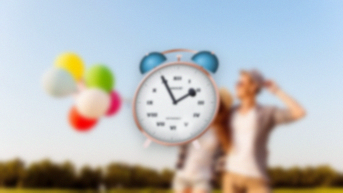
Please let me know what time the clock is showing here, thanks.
1:55
